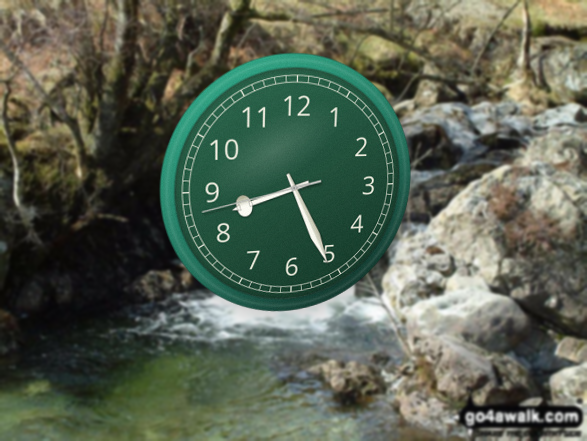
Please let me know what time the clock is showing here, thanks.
8:25:43
